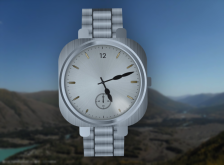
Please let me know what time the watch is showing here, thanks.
5:12
